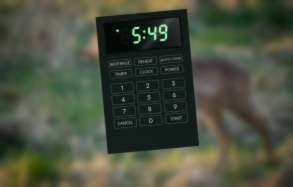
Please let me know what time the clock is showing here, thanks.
5:49
